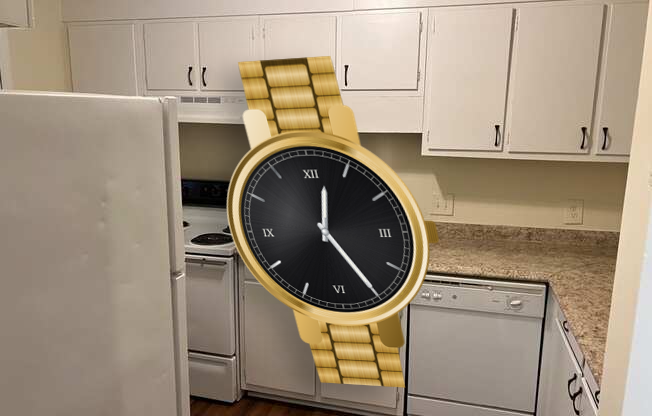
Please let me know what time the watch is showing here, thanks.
12:25
